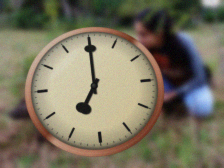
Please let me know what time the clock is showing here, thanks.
7:00
